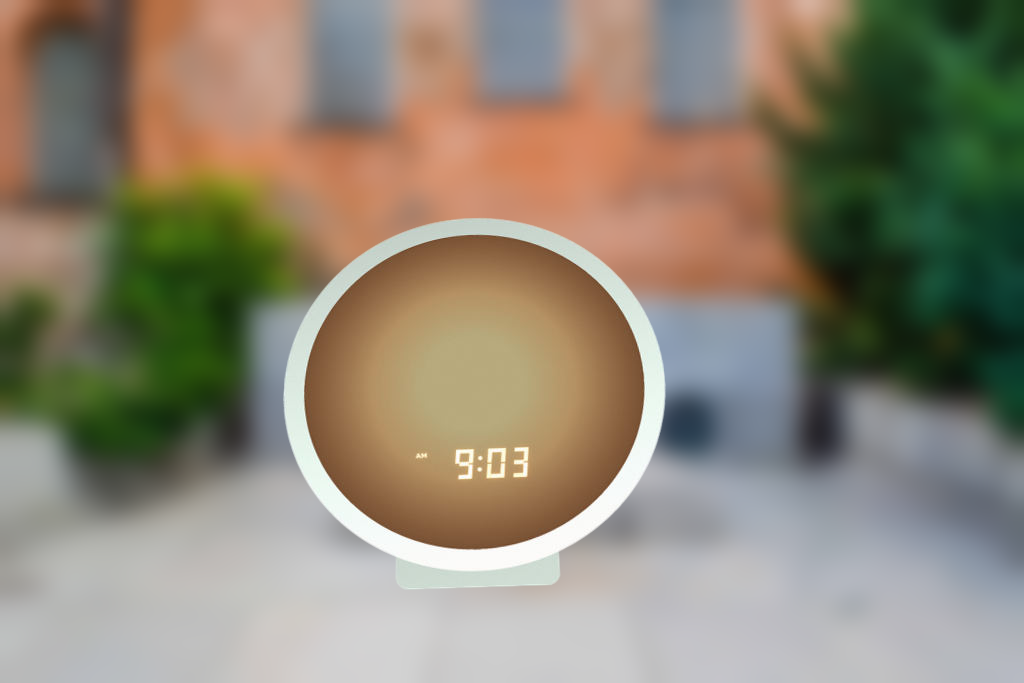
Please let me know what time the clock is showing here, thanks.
9:03
